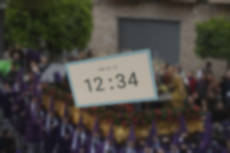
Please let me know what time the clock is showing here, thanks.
12:34
